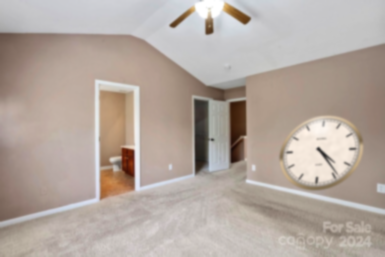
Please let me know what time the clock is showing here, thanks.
4:24
